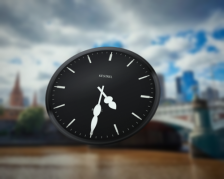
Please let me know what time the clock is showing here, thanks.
4:30
